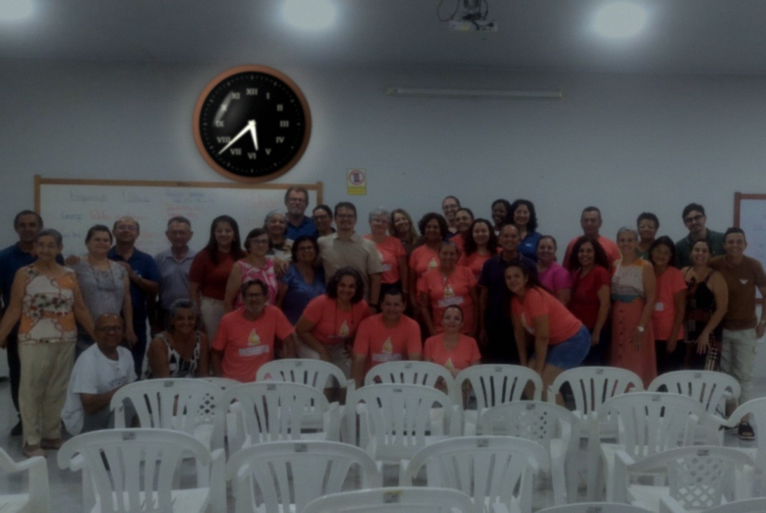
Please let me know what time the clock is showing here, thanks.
5:38
